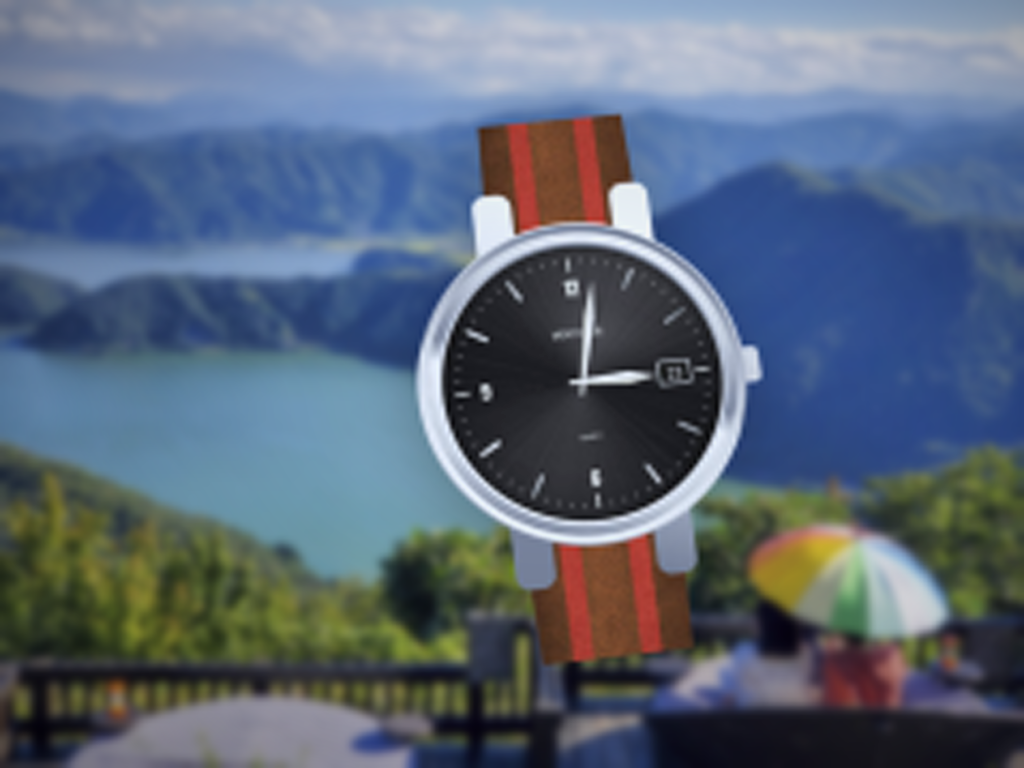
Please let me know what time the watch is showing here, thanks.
3:02
